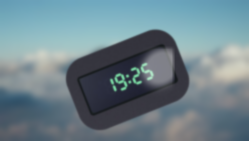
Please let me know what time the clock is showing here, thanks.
19:25
